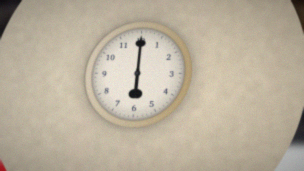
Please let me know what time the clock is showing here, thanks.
6:00
